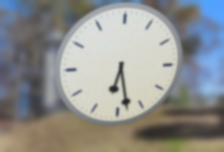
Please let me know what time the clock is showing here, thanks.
6:28
